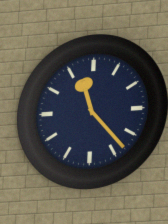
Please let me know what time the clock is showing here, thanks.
11:23
